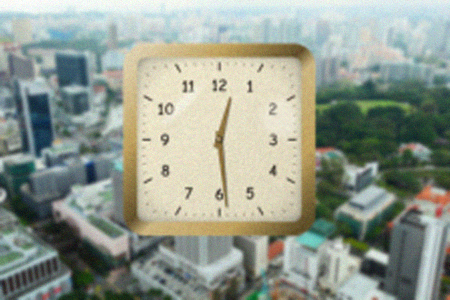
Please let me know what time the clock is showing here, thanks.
12:29
